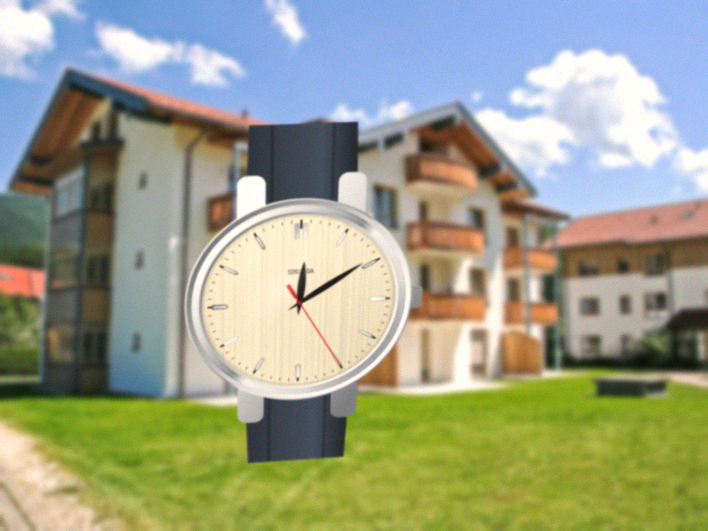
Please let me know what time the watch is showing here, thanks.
12:09:25
